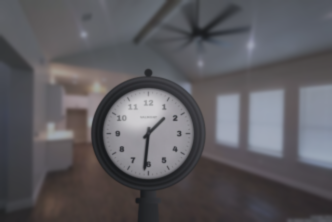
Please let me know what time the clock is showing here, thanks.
1:31
